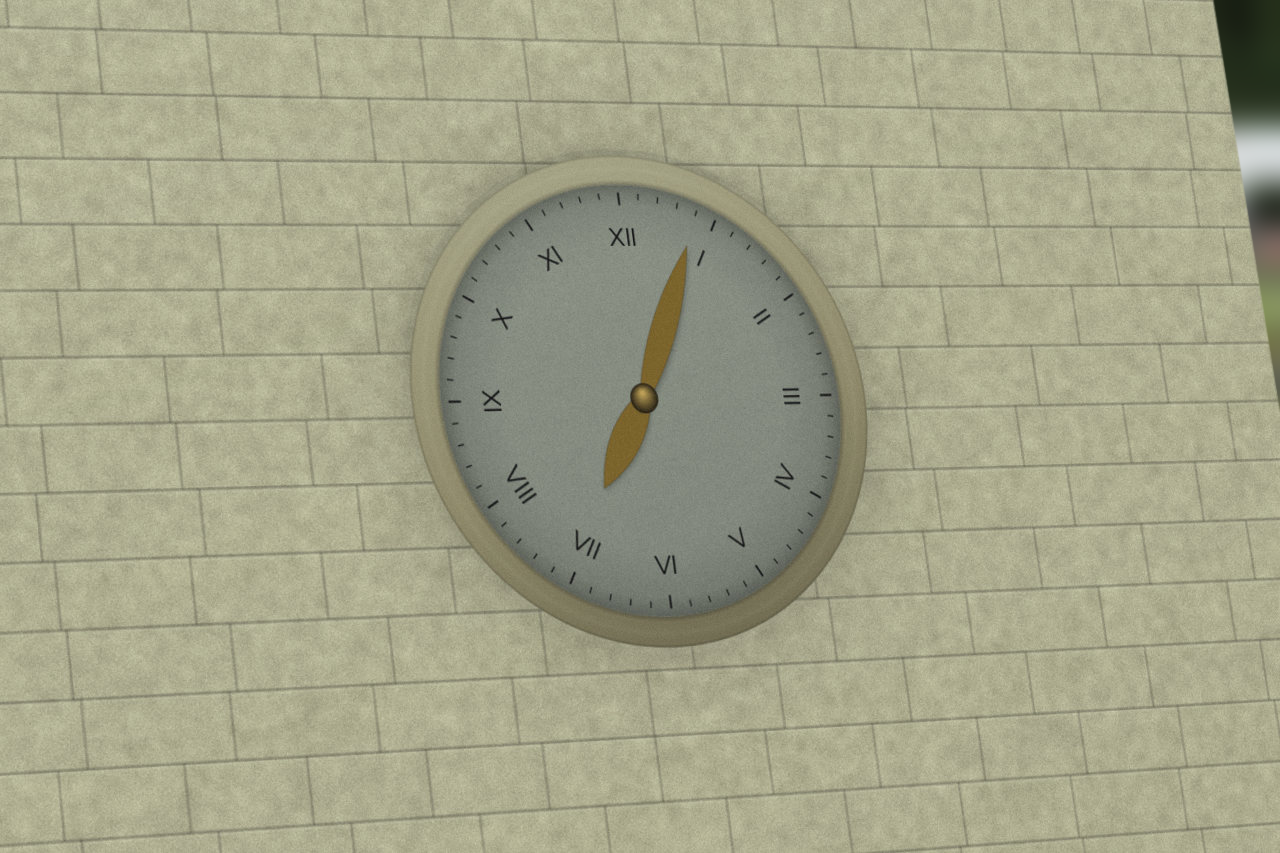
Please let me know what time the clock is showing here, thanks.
7:04
